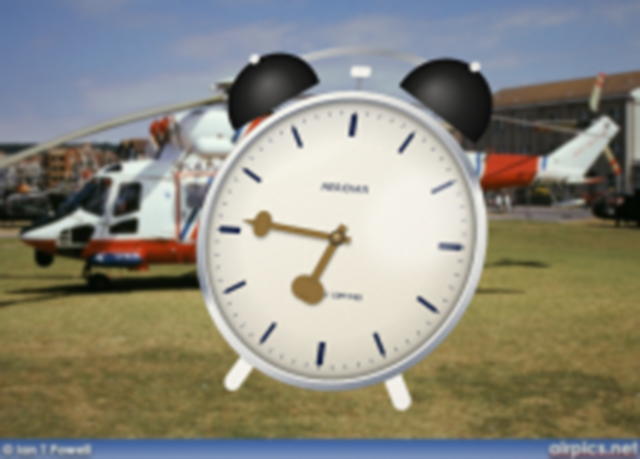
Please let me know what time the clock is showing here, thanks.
6:46
